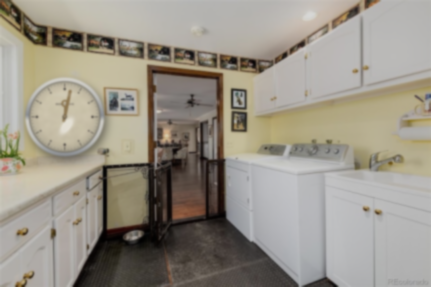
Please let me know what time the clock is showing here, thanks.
12:02
